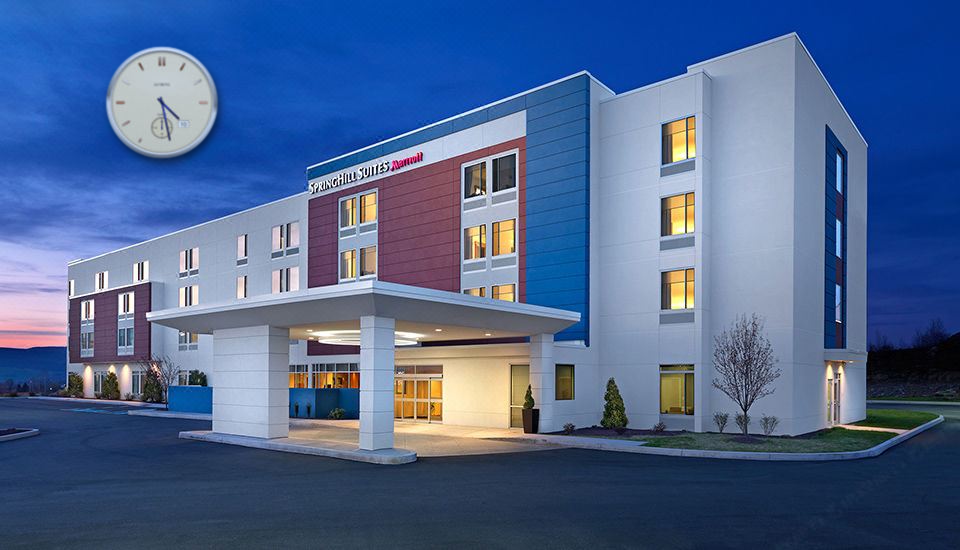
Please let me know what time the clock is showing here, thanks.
4:28
